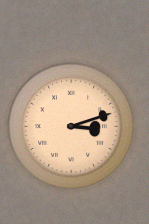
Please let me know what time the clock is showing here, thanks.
3:12
